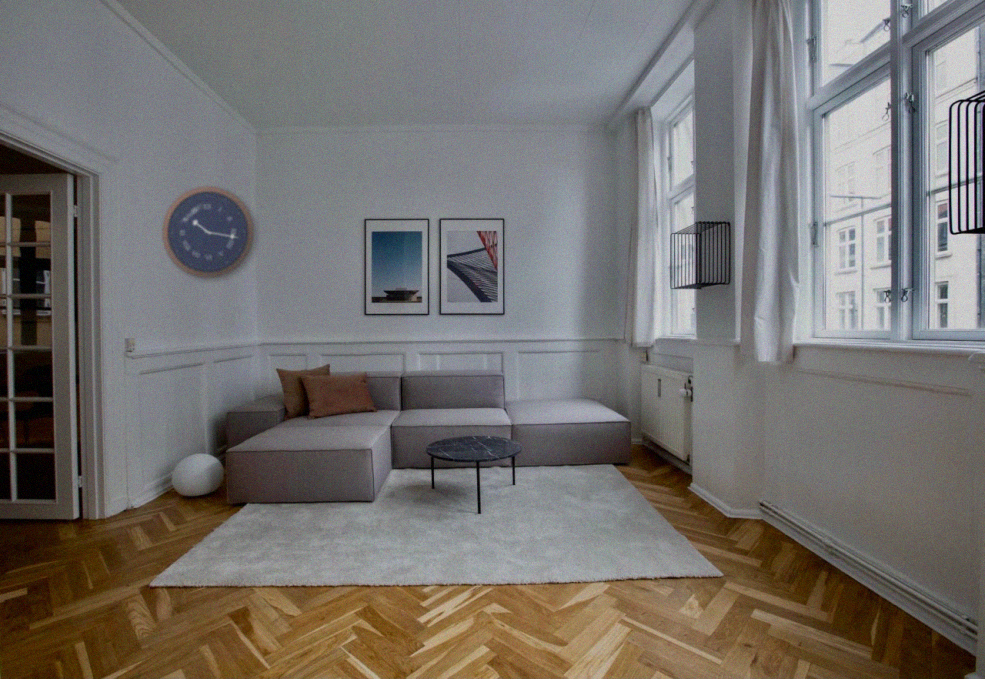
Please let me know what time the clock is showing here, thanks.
10:17
